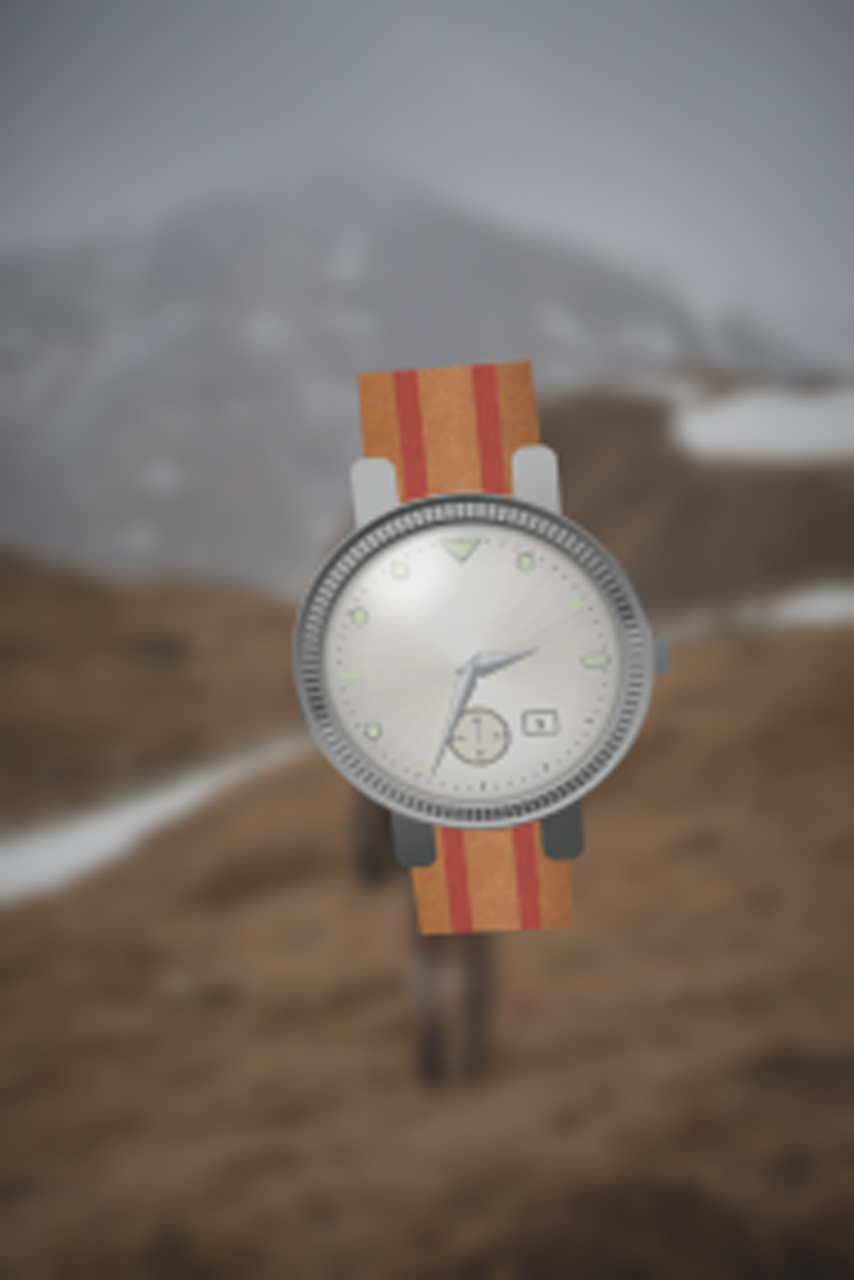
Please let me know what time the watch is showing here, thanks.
2:34
